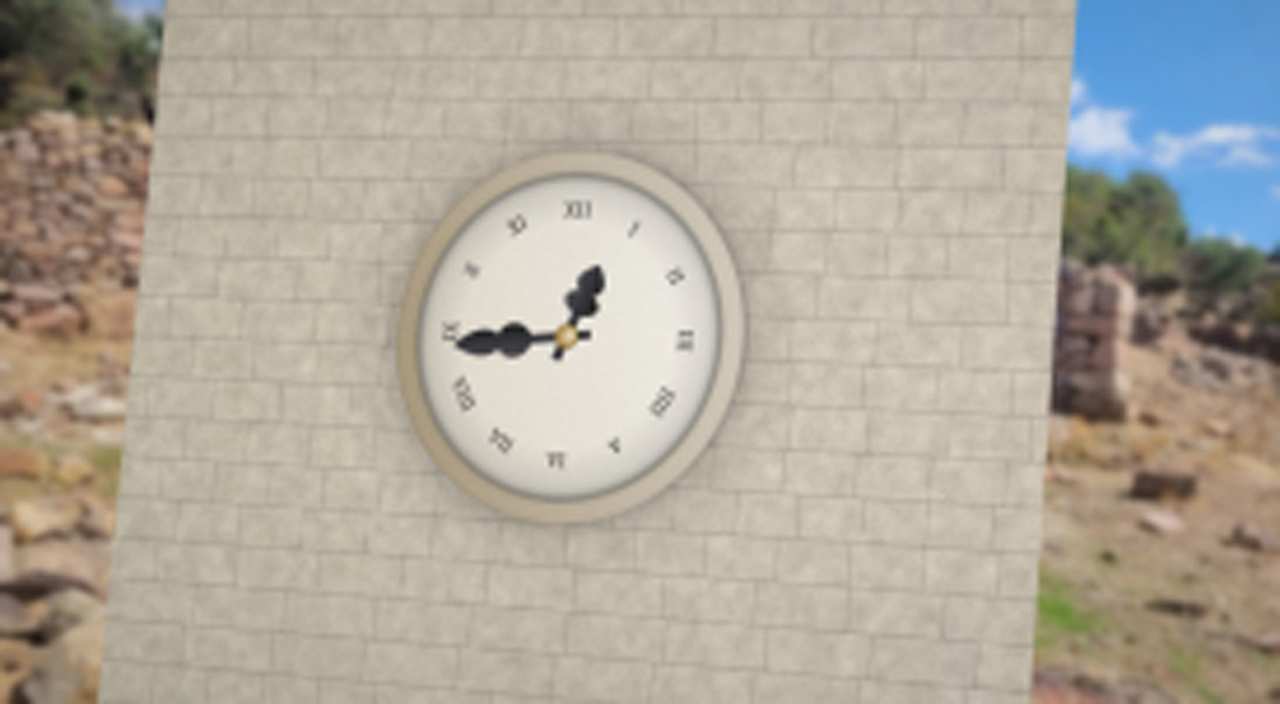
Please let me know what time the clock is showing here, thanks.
12:44
